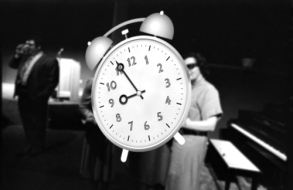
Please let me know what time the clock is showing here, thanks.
8:56
